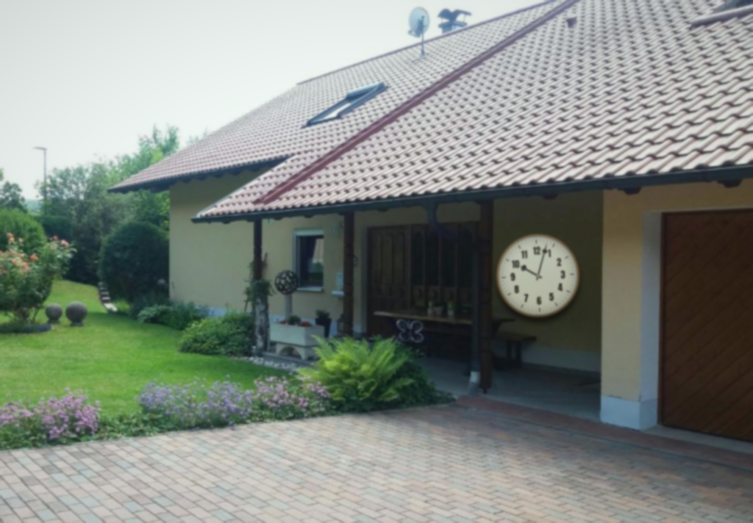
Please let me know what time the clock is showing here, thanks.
10:03
